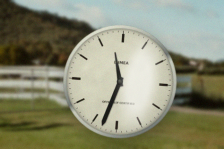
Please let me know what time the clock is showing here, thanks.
11:33
